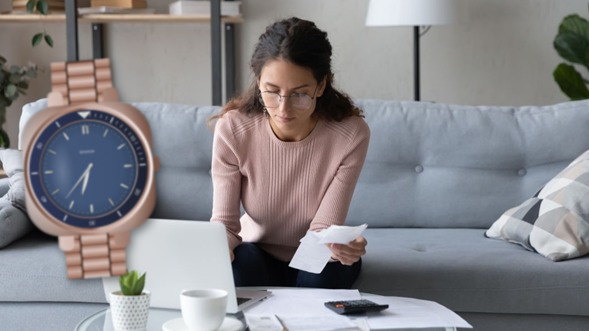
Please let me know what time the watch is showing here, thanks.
6:37
